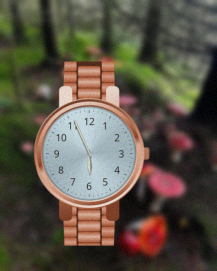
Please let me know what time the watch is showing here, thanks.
5:56
